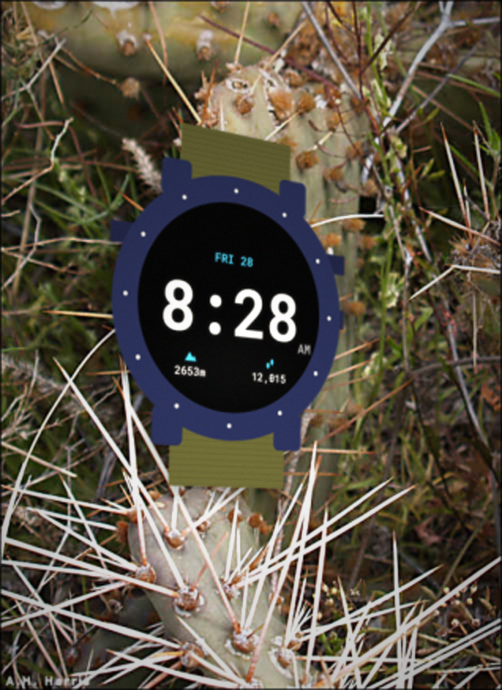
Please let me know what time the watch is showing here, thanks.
8:28
